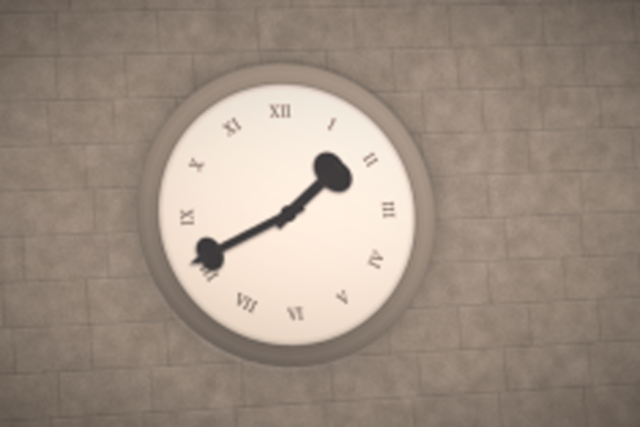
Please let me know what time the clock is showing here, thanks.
1:41
